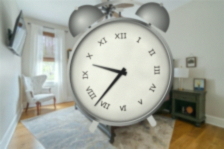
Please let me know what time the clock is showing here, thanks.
9:37
